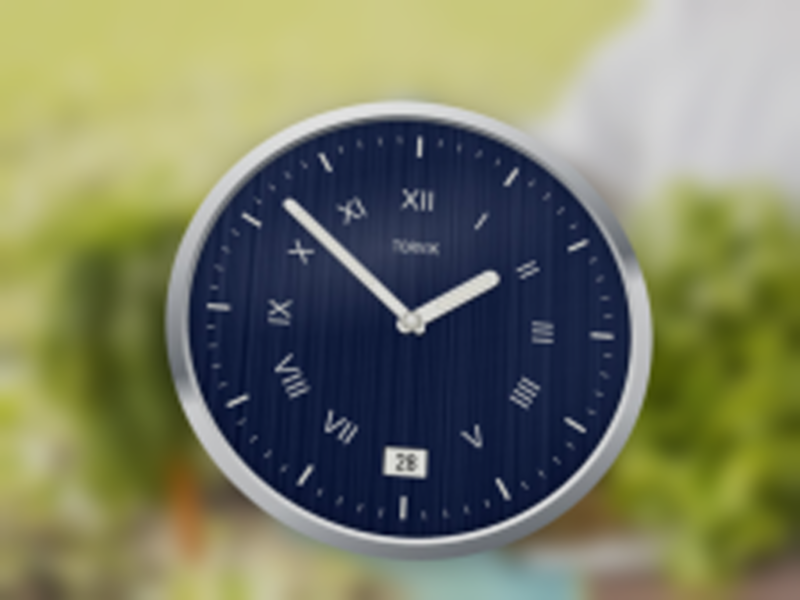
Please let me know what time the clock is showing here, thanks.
1:52
